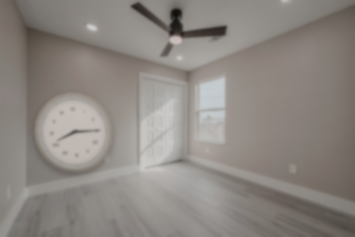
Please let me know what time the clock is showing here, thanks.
8:15
